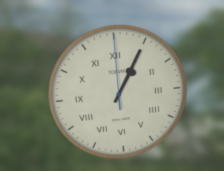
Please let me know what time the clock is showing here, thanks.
1:05:00
